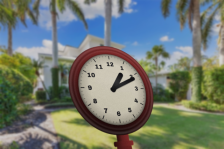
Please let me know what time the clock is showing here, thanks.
1:11
